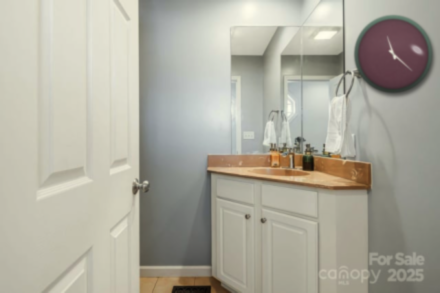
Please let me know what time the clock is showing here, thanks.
11:22
